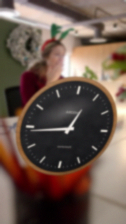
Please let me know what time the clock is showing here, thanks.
12:44
